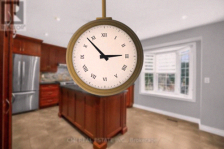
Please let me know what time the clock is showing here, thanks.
2:53
